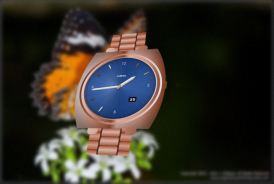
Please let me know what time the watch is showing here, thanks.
1:44
